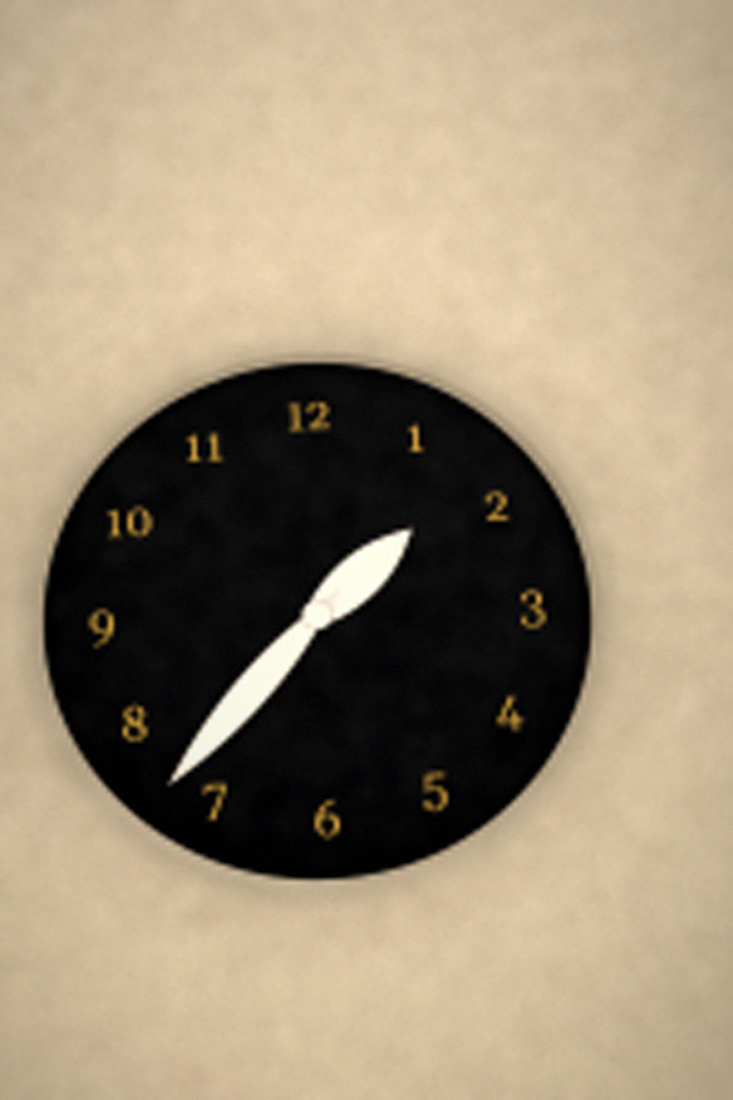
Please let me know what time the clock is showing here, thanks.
1:37
